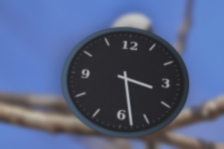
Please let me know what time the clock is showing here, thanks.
3:28
